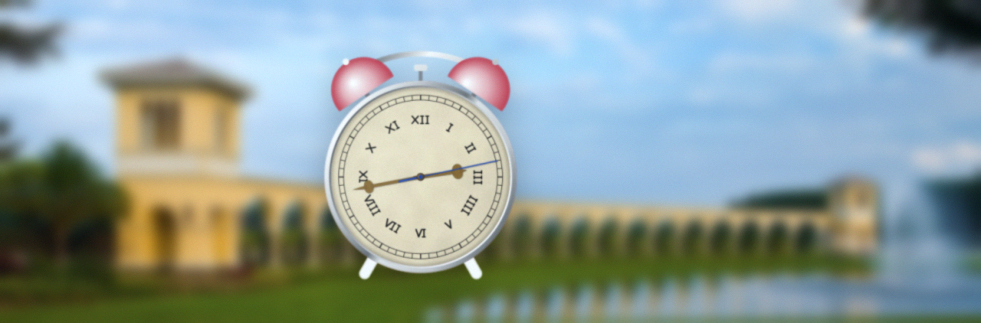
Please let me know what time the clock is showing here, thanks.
2:43:13
